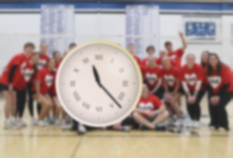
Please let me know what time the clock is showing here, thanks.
11:23
